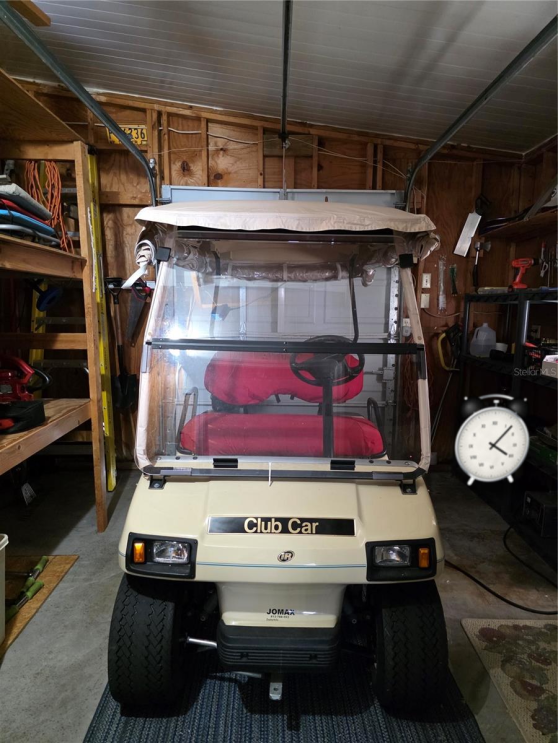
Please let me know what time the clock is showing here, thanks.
4:07
